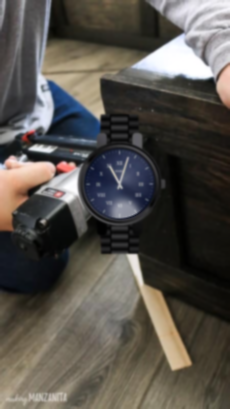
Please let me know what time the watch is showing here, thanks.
11:03
